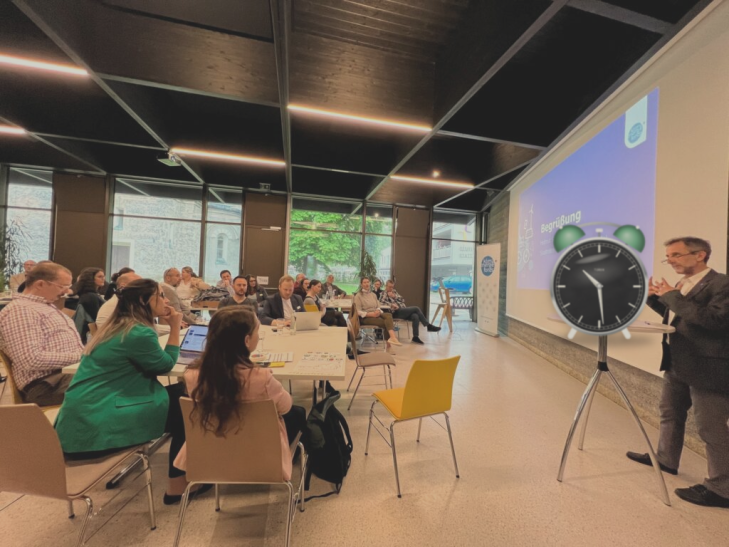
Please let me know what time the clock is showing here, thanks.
10:29
